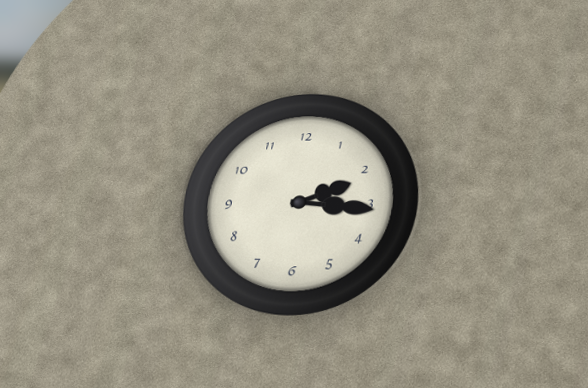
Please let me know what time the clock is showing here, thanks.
2:16
